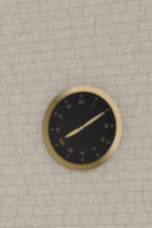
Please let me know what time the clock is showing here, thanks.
8:10
